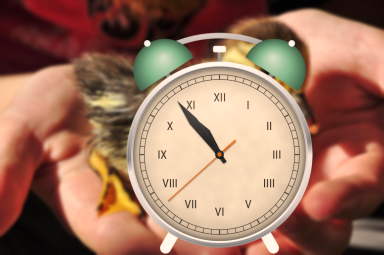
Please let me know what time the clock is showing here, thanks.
10:53:38
